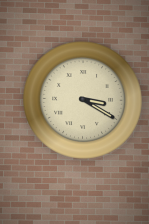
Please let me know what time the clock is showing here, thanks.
3:20
